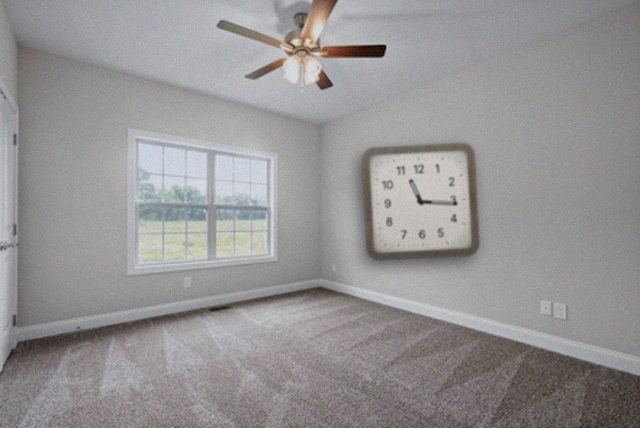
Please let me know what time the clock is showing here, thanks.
11:16
